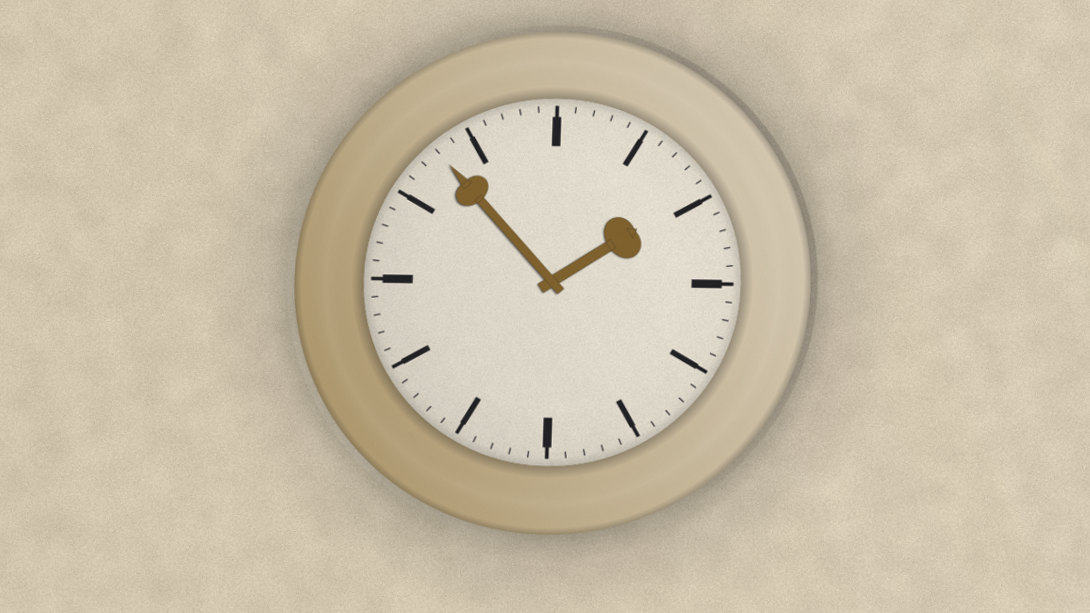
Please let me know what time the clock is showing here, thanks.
1:53
